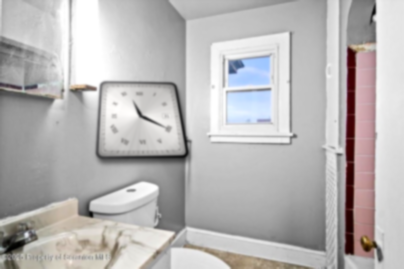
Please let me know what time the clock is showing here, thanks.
11:20
